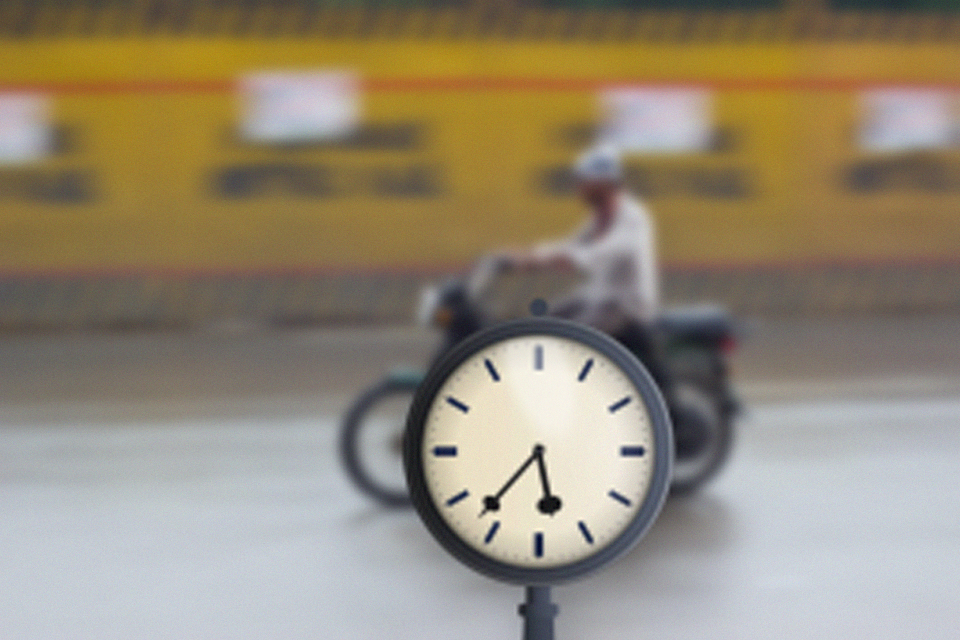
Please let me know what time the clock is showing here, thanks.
5:37
